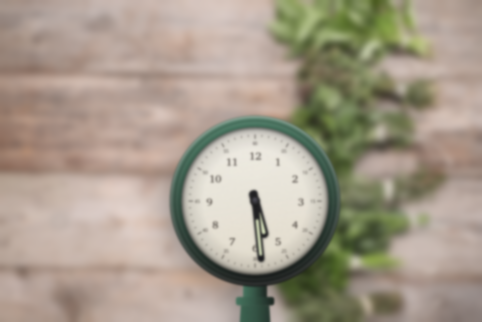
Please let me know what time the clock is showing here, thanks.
5:29
